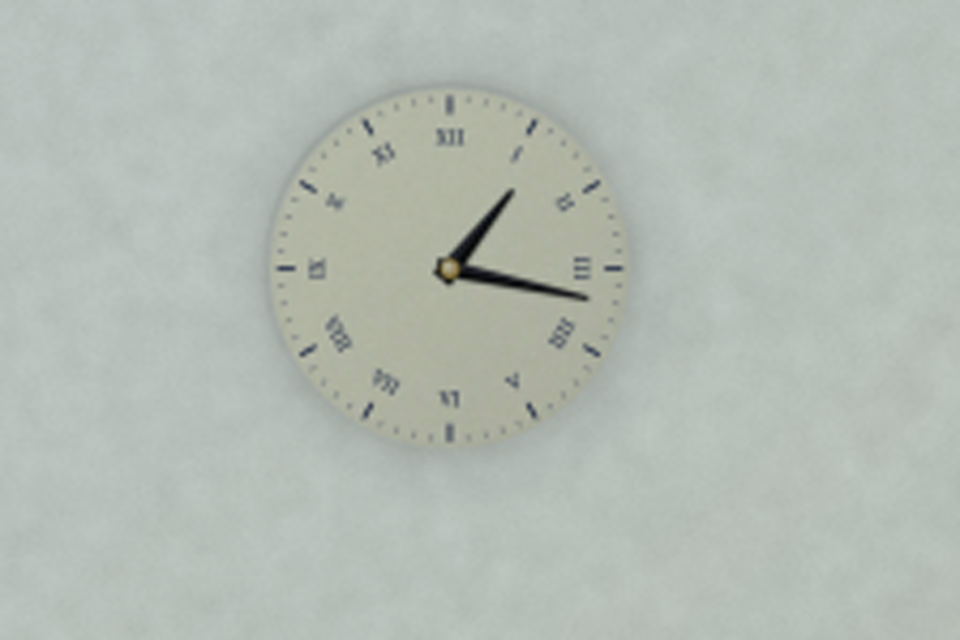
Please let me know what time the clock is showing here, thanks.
1:17
